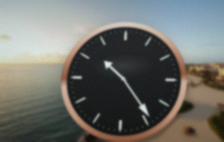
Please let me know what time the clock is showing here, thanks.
10:24
